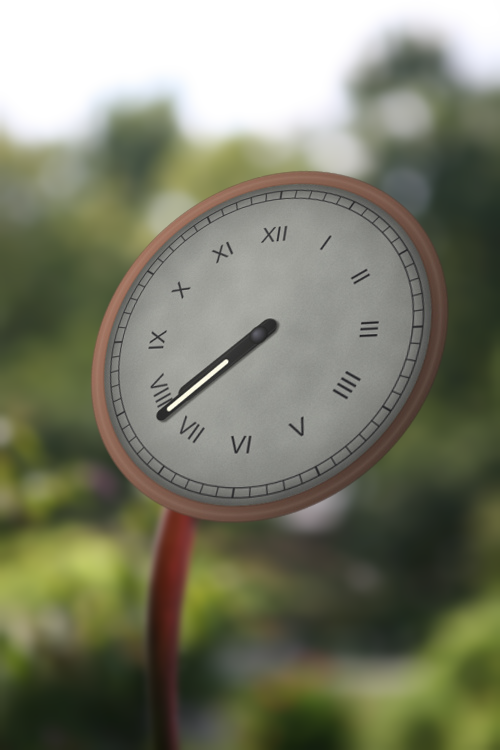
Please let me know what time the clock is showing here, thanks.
7:38
